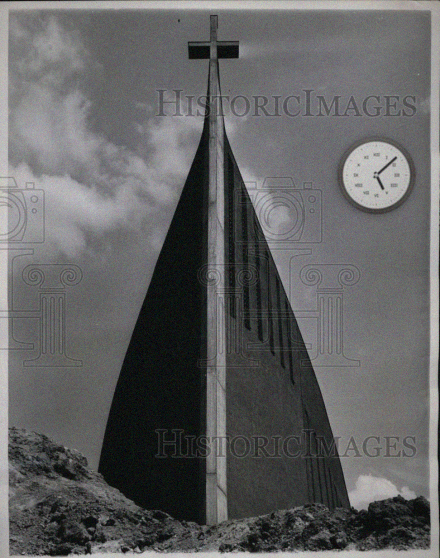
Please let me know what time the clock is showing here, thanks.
5:08
